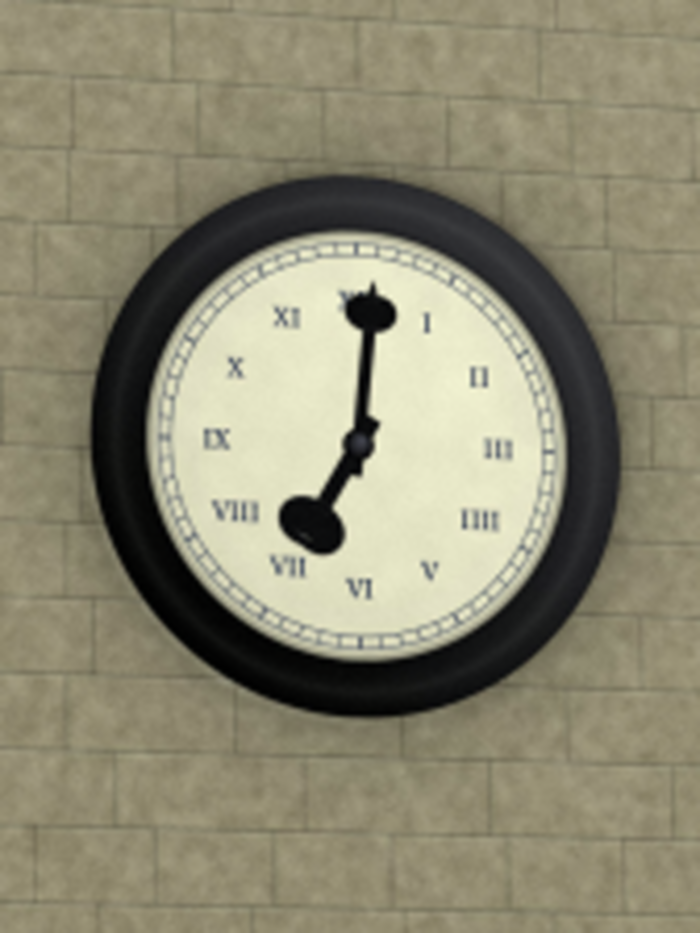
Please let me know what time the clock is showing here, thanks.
7:01
